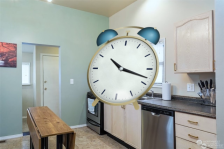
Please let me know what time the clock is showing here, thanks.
10:18
